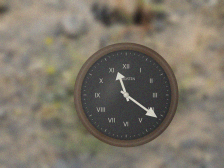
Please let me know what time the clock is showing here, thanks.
11:21
